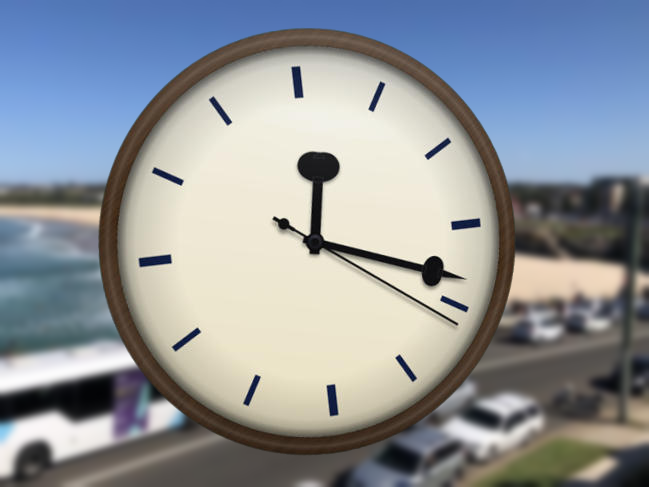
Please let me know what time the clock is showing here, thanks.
12:18:21
